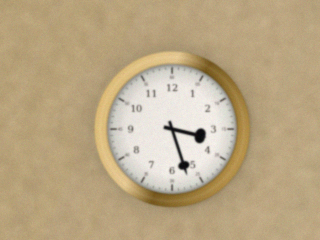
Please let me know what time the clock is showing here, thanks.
3:27
